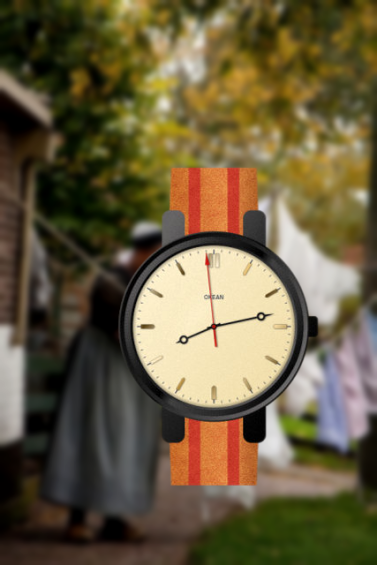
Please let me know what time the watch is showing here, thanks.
8:12:59
